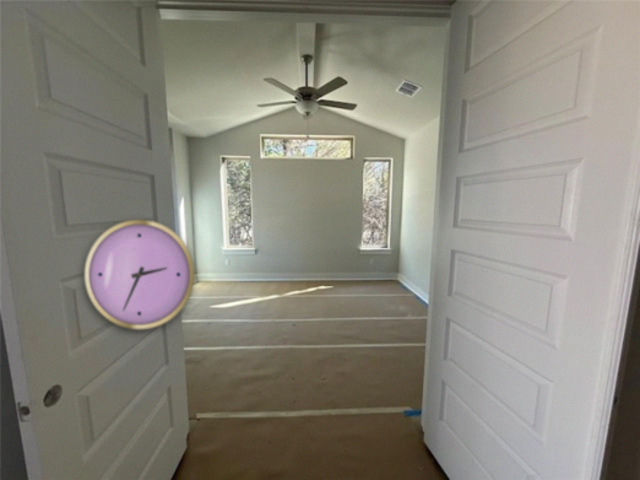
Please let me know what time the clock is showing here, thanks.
2:34
